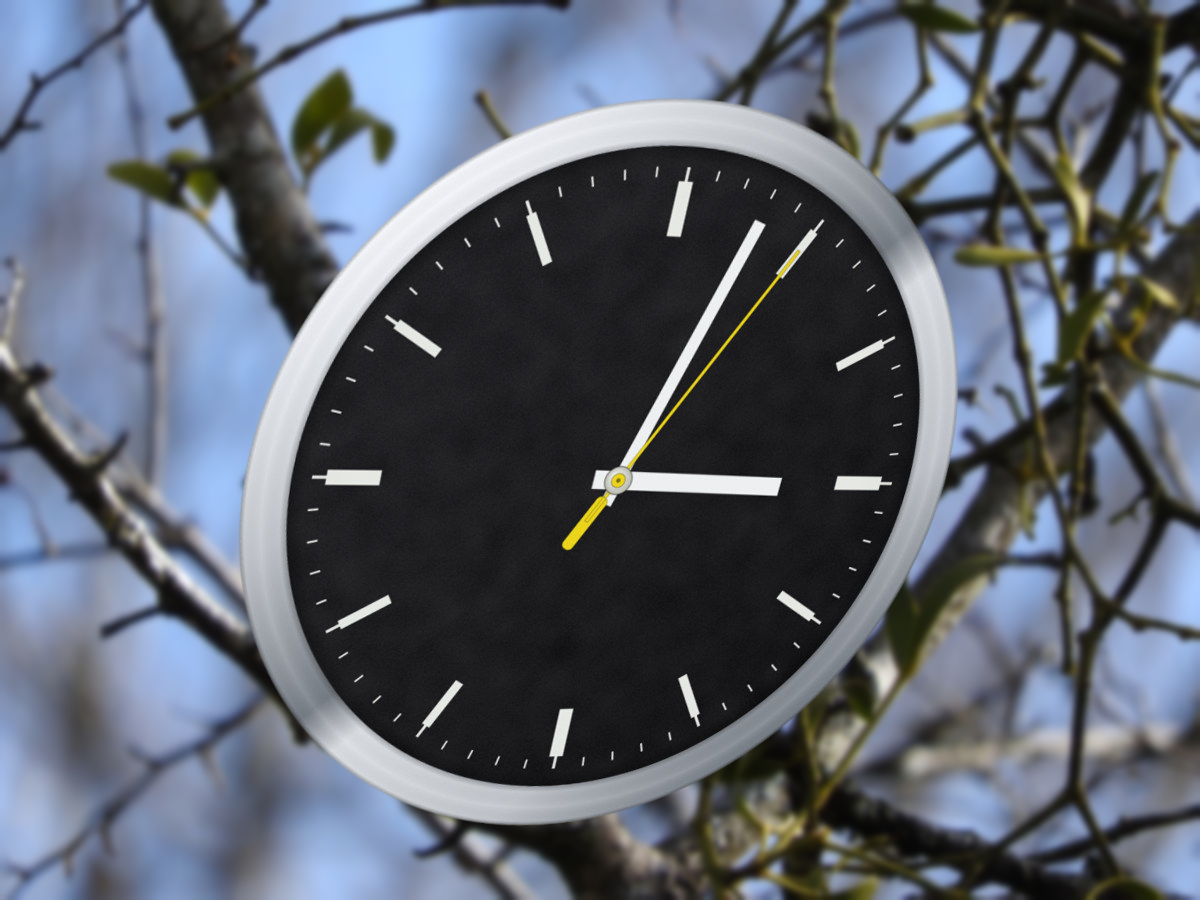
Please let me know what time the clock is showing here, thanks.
3:03:05
